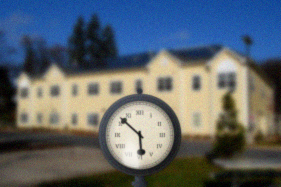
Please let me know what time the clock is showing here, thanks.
5:52
